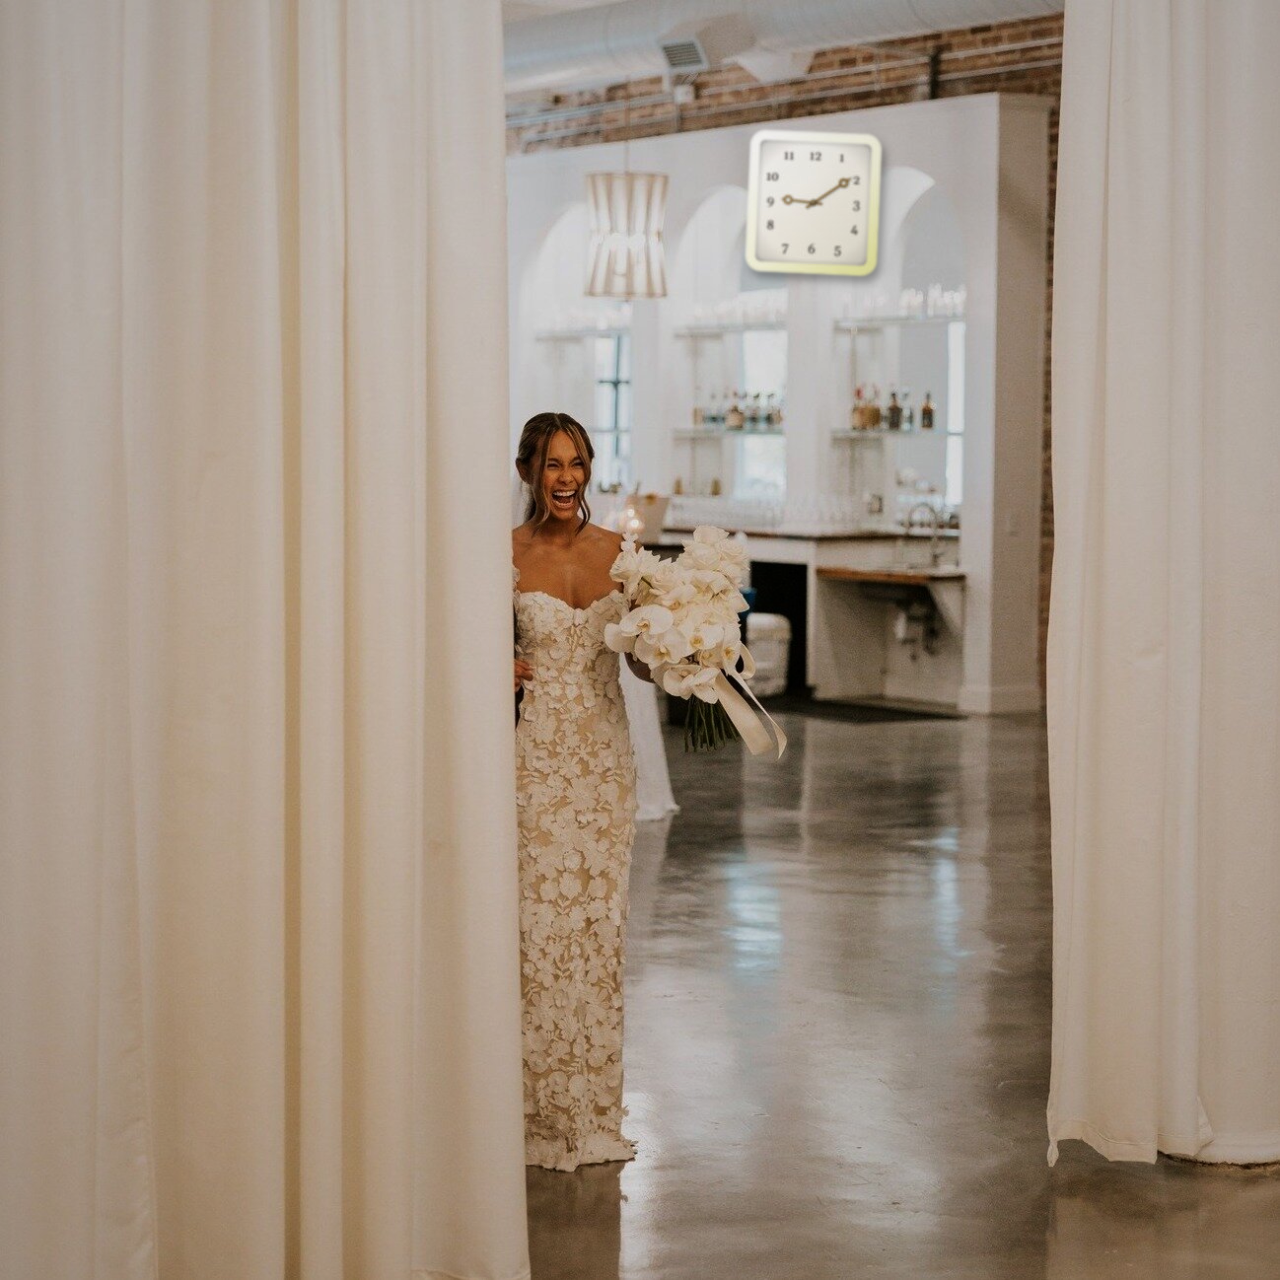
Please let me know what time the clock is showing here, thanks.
9:09
